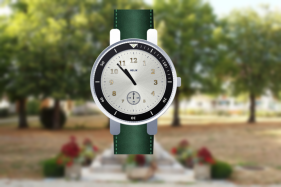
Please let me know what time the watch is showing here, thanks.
10:53
